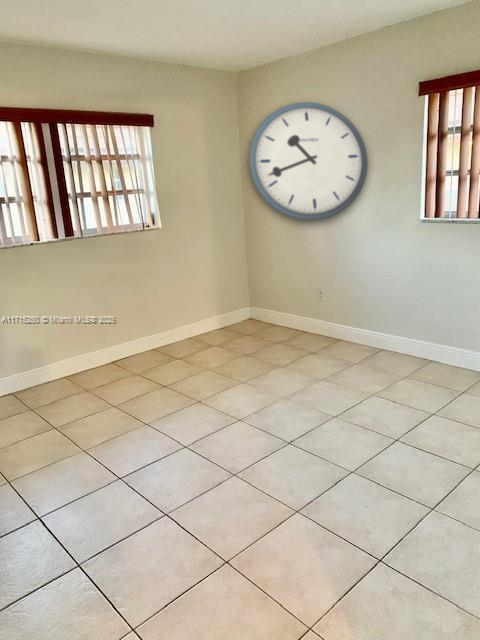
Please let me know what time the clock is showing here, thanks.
10:42
